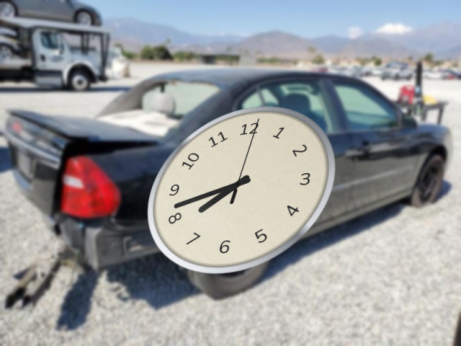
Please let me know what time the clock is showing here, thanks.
7:42:01
